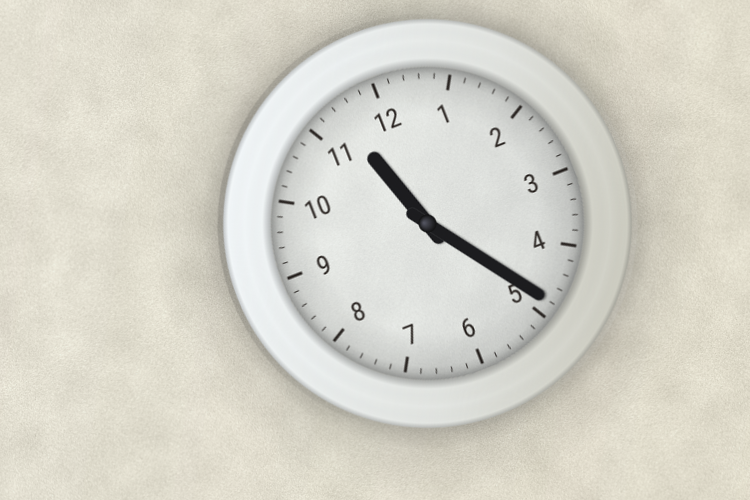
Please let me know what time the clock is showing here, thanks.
11:24
